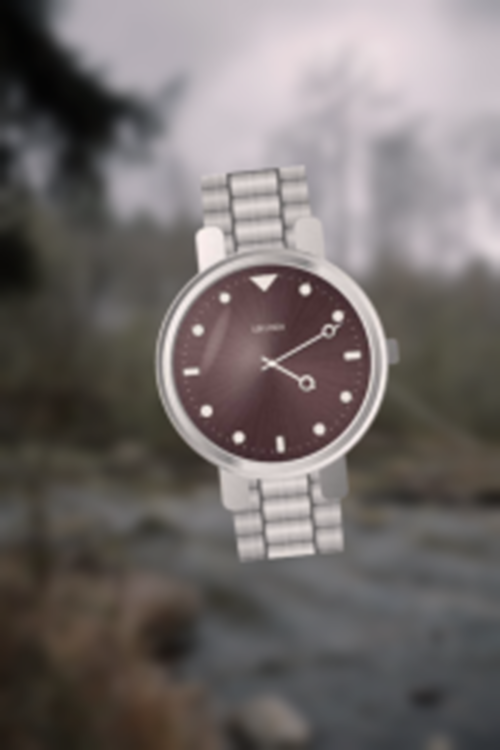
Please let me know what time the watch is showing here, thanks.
4:11
